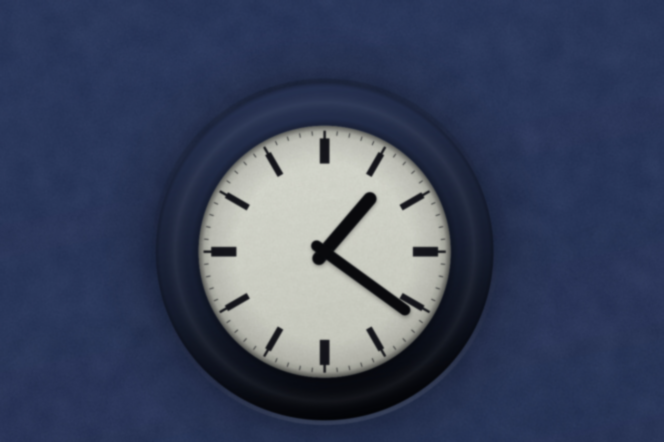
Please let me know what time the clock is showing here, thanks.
1:21
